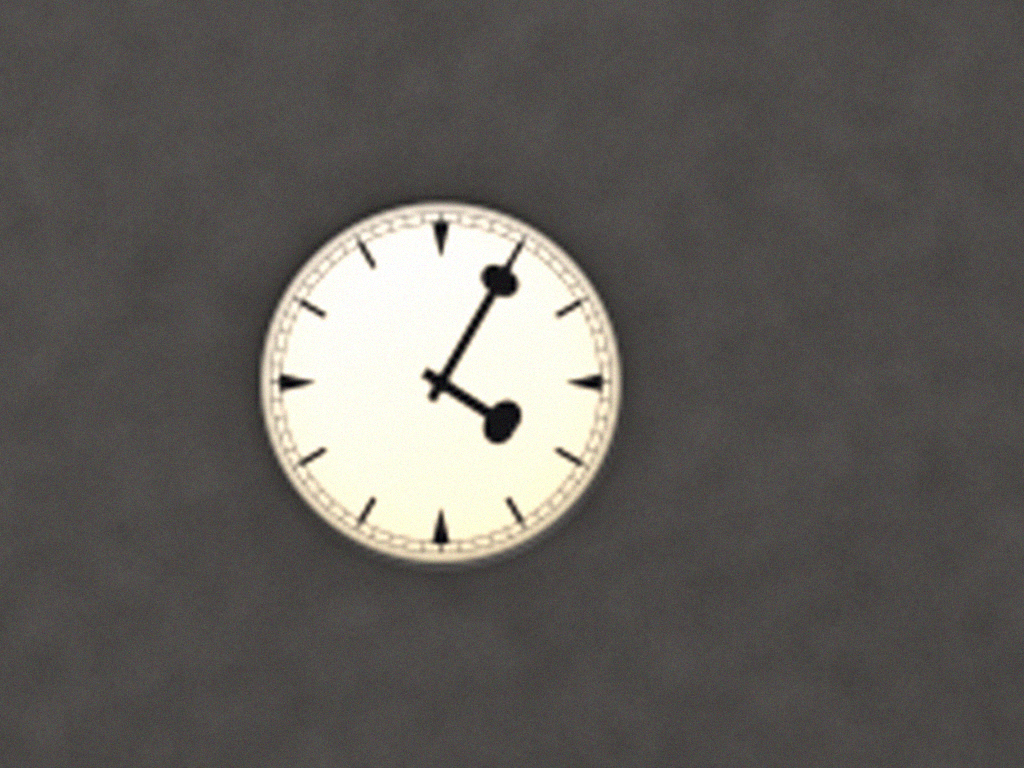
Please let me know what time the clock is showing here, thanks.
4:05
